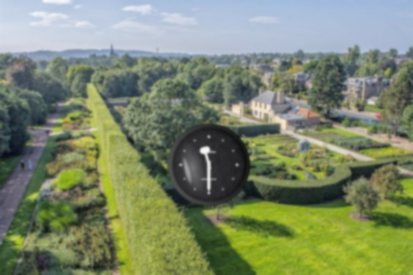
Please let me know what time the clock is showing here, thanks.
11:30
